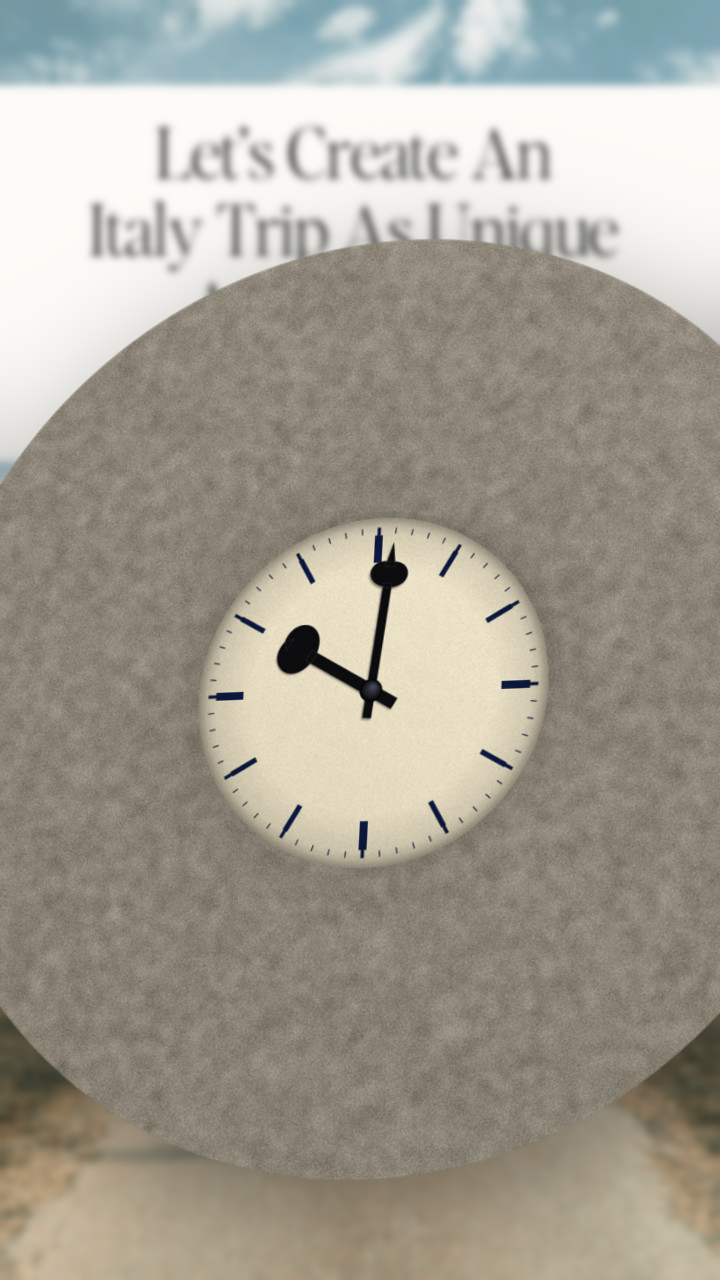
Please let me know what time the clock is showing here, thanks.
10:01
